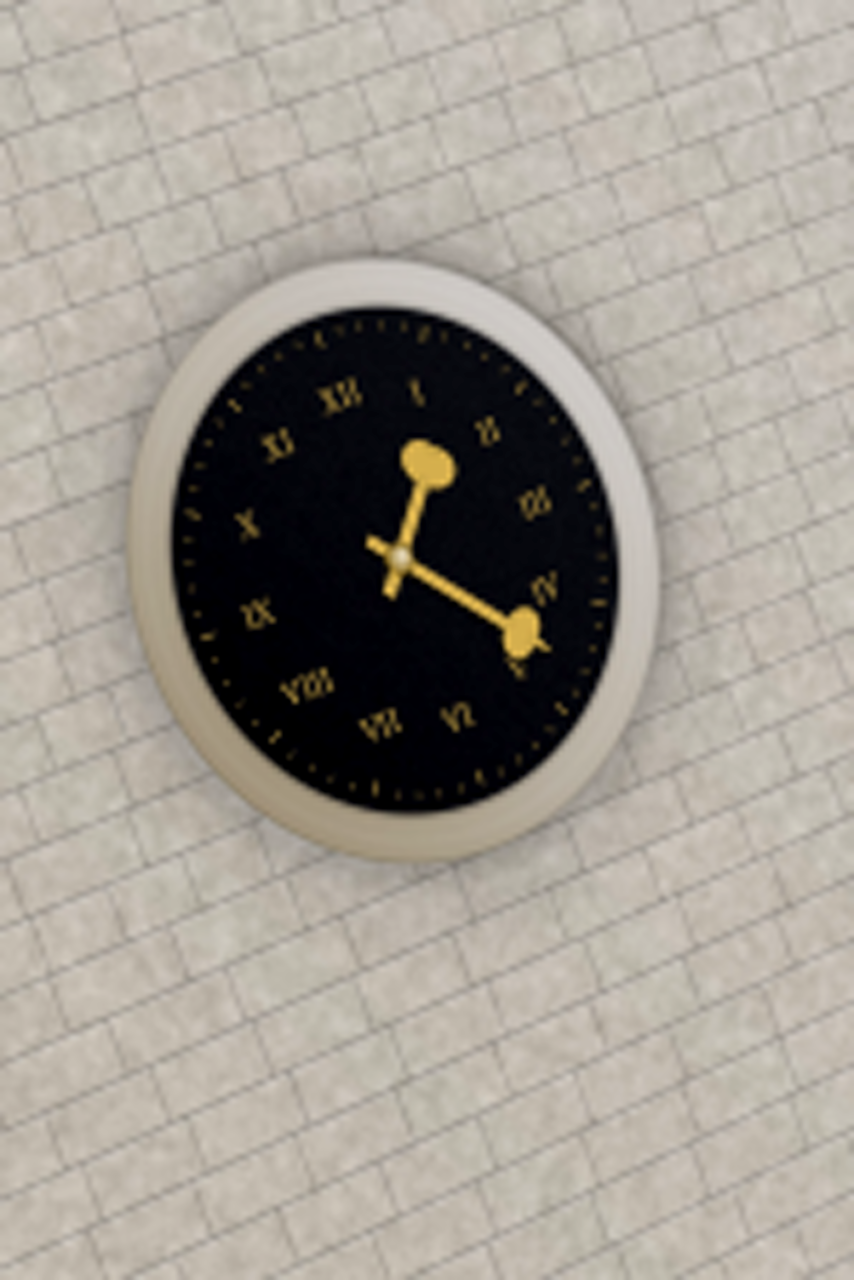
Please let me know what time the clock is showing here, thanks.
1:23
